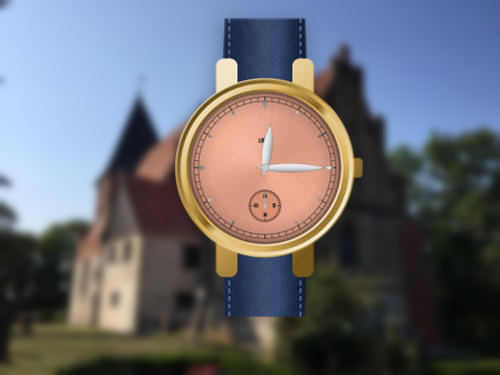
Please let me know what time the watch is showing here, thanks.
12:15
